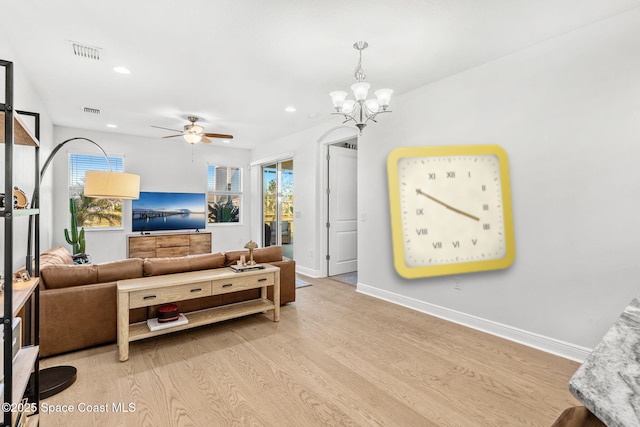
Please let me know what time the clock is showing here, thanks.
3:50
